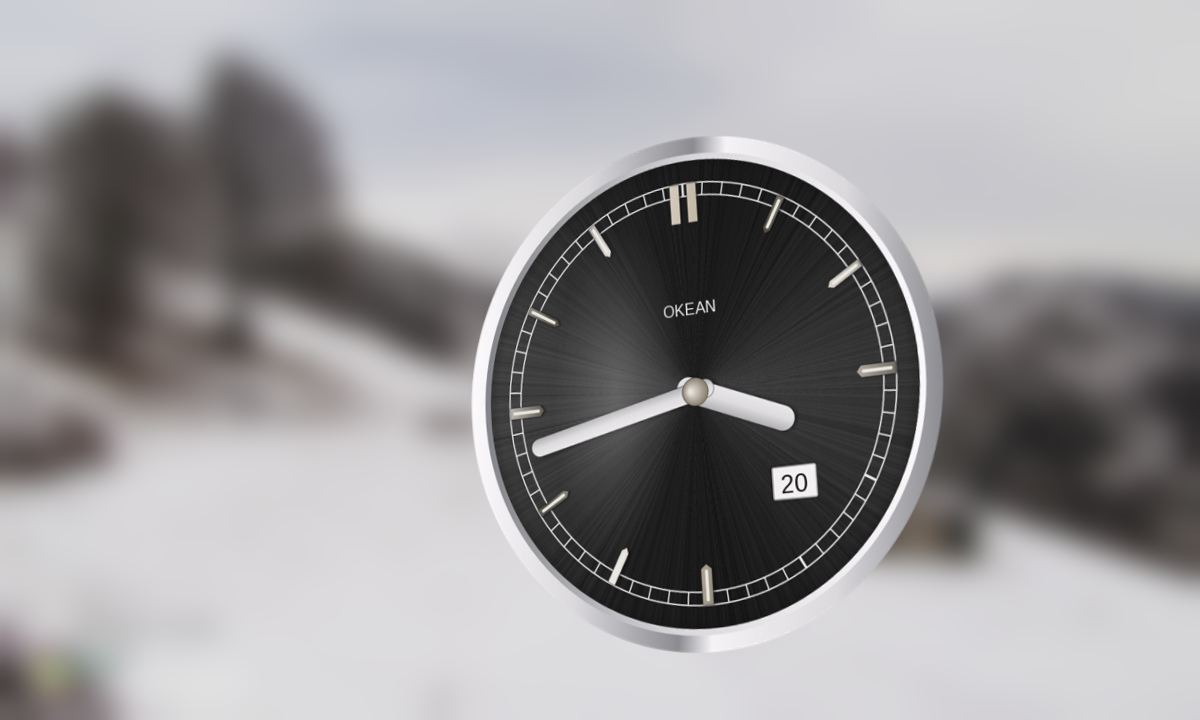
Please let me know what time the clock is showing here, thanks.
3:43
